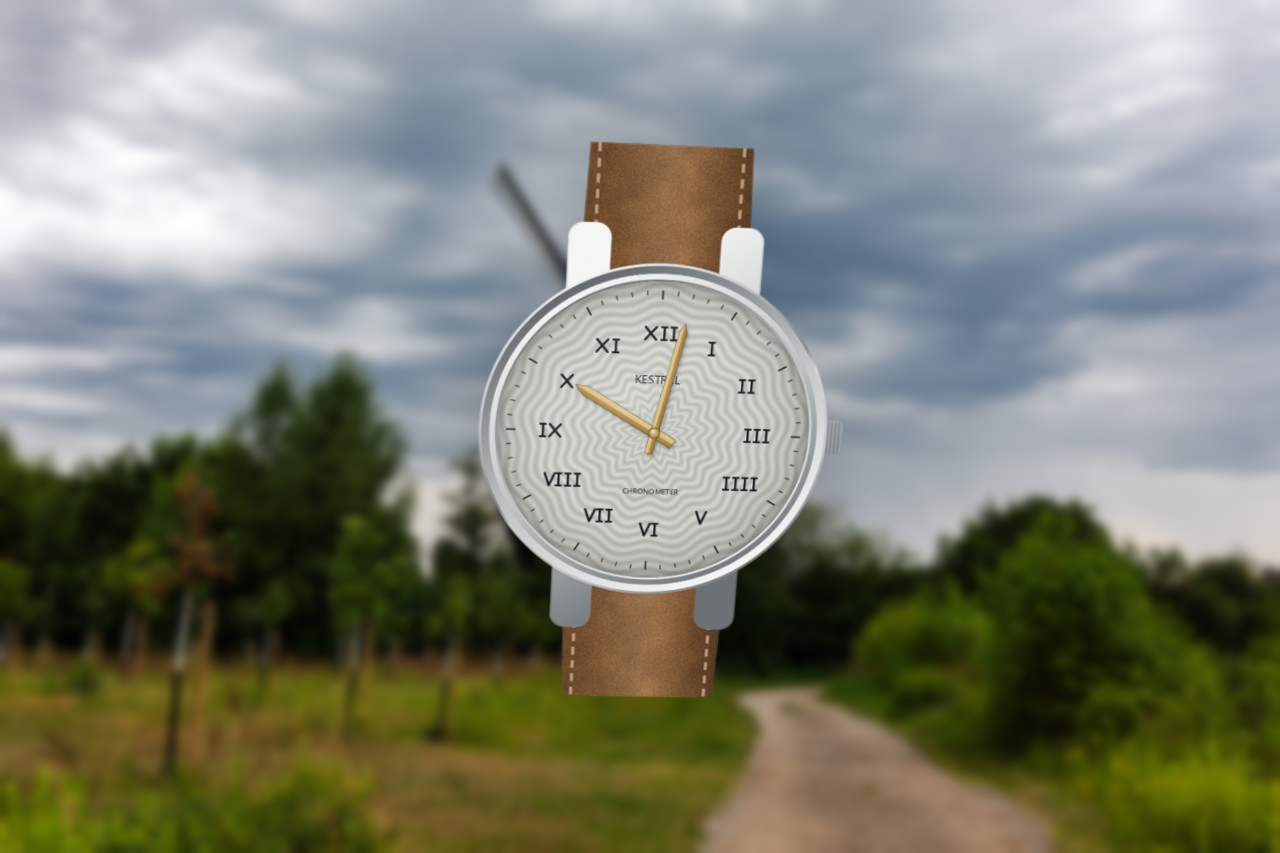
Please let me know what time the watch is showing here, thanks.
10:02
